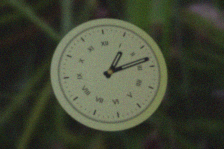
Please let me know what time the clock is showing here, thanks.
1:13
